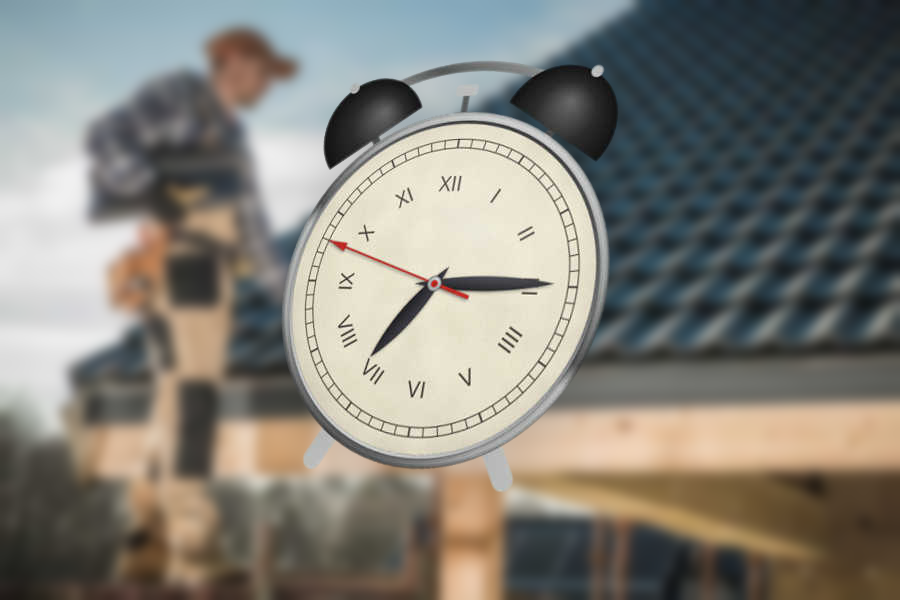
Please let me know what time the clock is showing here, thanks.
7:14:48
